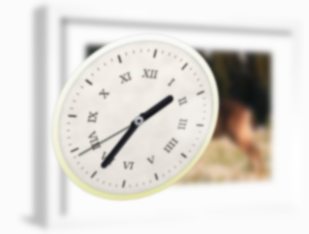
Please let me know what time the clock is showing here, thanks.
1:34:39
